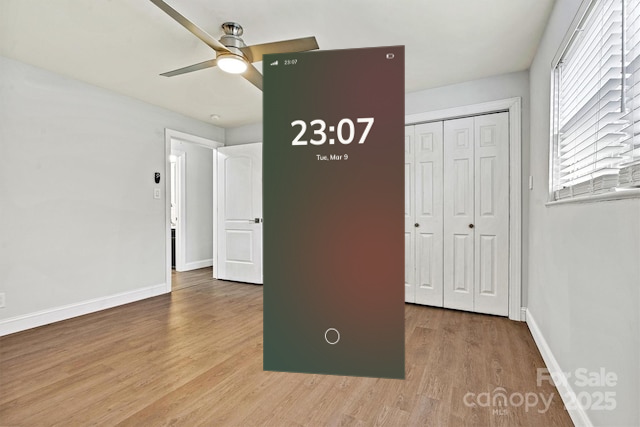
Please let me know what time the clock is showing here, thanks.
23:07
